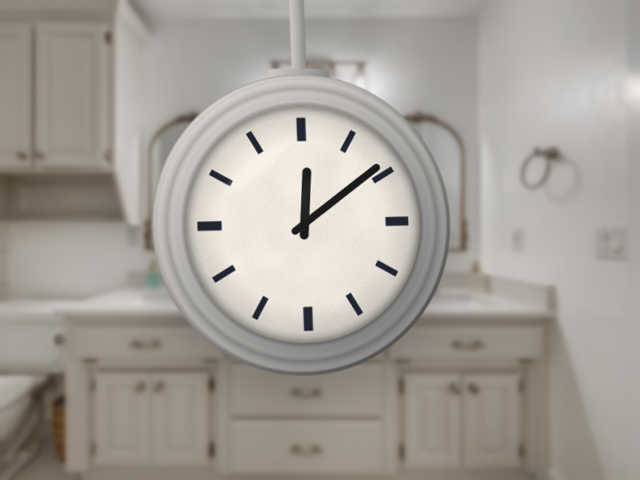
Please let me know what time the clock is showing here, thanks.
12:09
